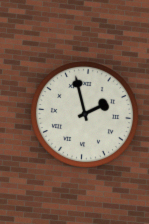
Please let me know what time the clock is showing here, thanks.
1:57
